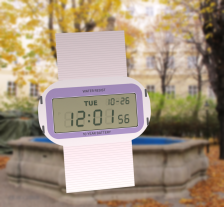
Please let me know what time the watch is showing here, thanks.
12:01:56
